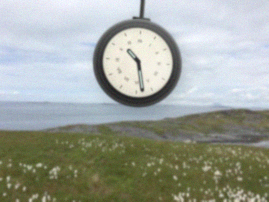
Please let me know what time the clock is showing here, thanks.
10:28
